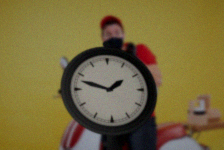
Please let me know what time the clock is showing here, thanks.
1:48
